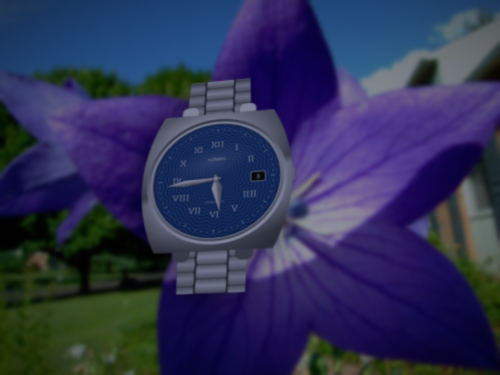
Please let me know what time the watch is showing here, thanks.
5:44
